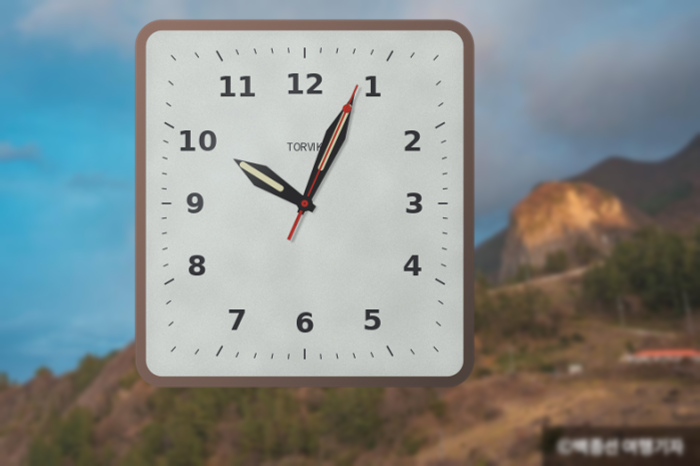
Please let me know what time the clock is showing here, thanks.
10:04:04
